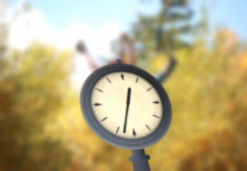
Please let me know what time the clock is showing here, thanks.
12:33
